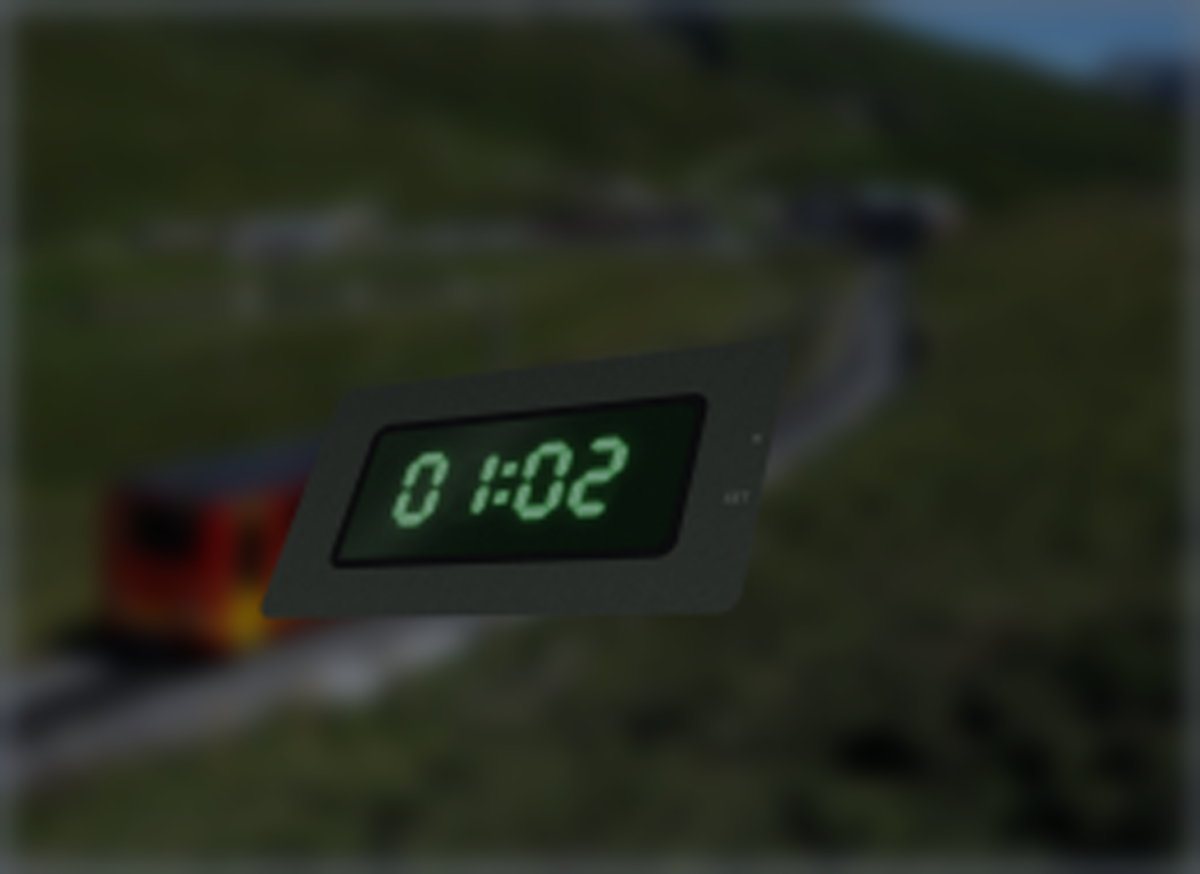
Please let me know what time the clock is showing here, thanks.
1:02
